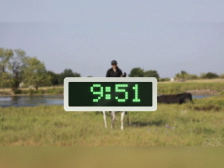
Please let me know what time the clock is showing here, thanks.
9:51
